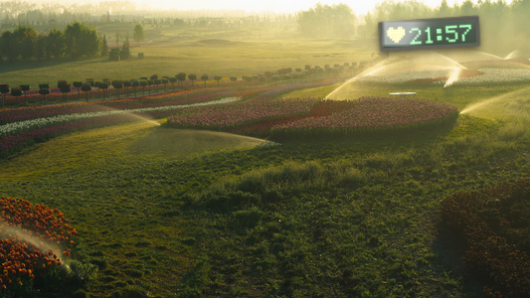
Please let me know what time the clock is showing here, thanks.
21:57
